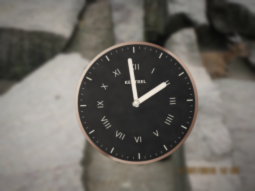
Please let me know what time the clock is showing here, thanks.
1:59
